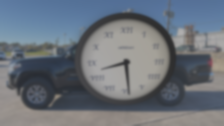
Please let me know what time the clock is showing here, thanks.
8:29
